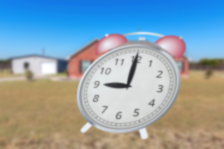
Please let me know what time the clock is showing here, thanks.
9:00
